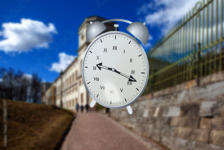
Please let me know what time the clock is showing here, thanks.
9:18
